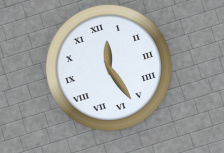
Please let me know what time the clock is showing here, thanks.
12:27
